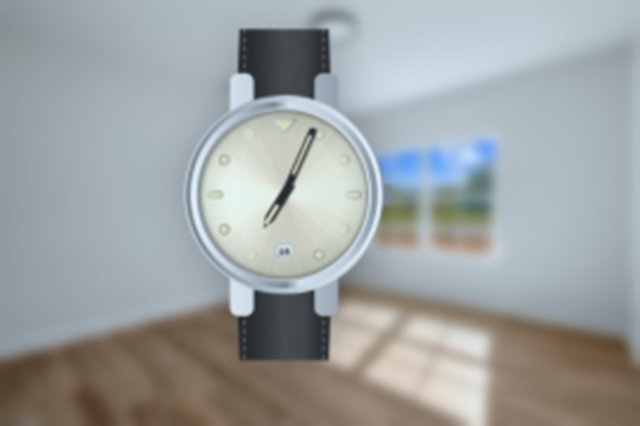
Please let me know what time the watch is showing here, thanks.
7:04
